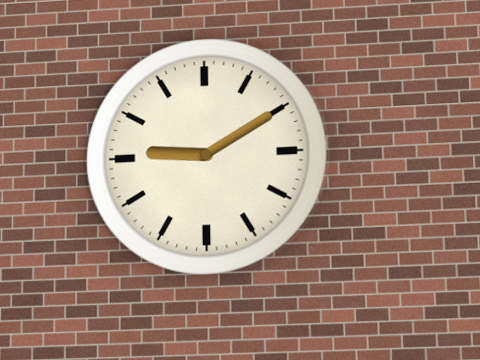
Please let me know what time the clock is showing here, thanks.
9:10
